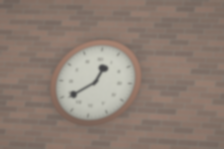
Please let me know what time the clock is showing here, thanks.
12:39
